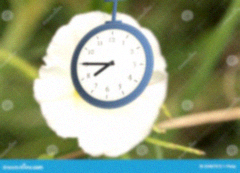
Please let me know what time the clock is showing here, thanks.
7:45
